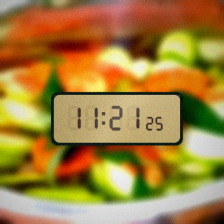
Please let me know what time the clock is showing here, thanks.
11:21:25
